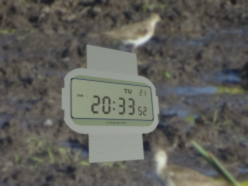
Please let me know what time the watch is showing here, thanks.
20:33
